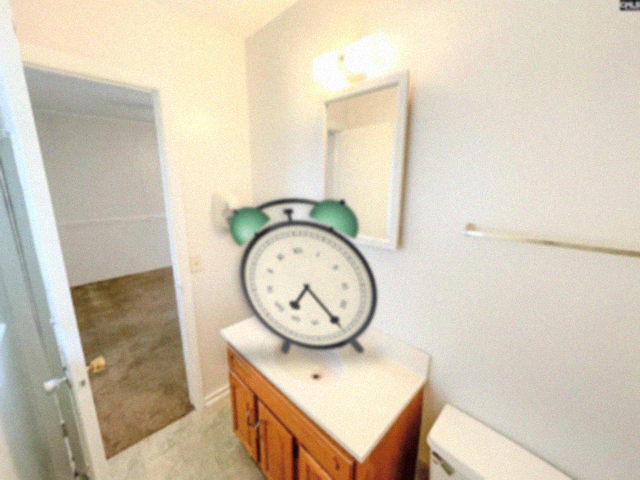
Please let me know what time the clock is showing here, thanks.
7:25
